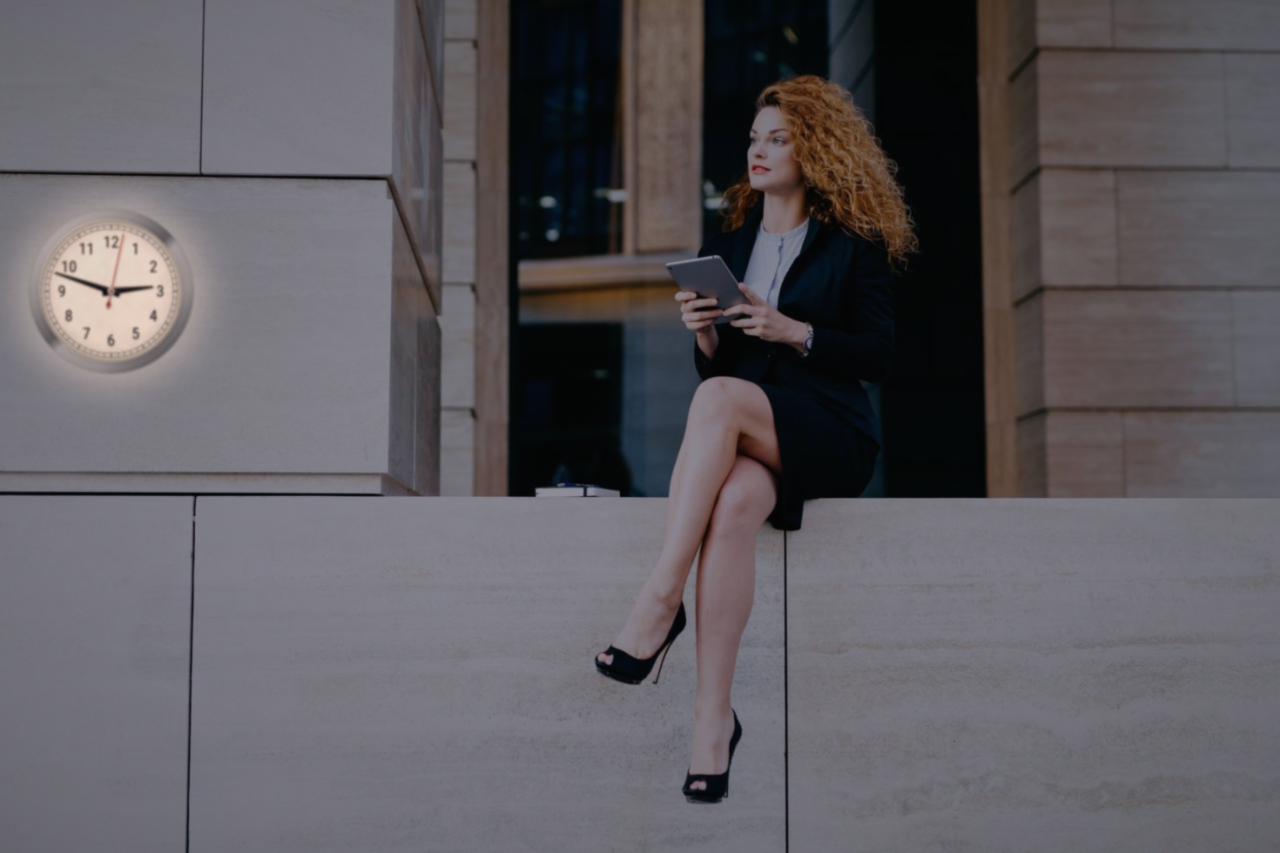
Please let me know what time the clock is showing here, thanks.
2:48:02
